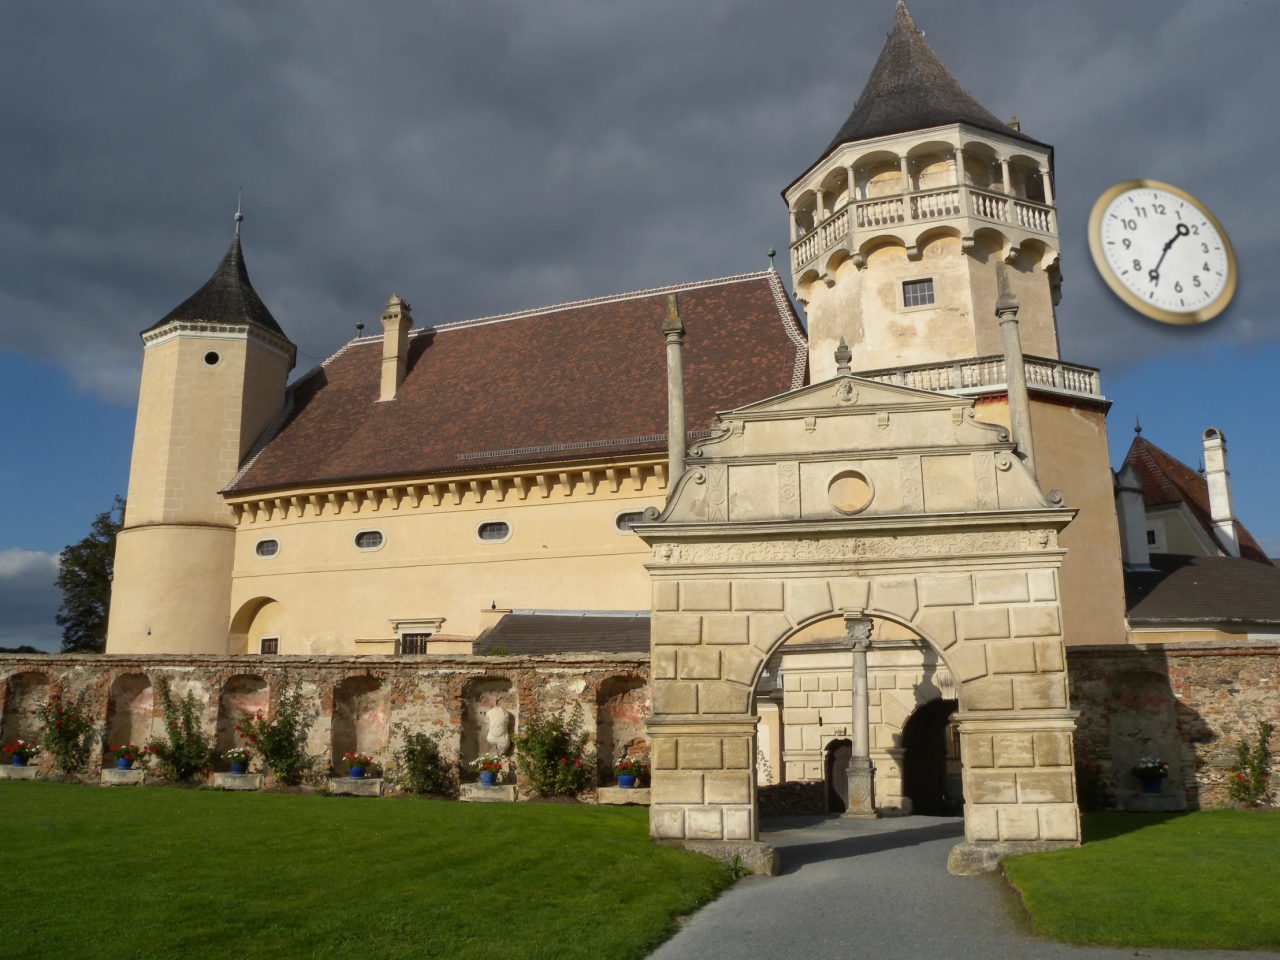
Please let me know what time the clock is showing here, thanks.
1:36
